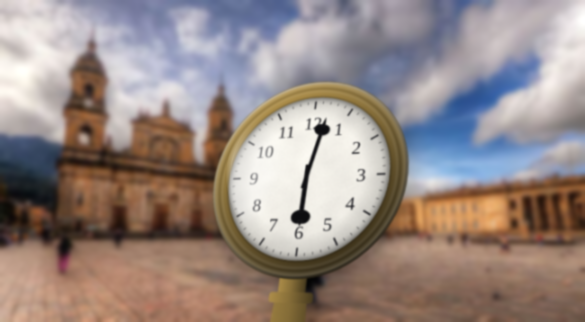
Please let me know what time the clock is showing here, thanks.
6:02
